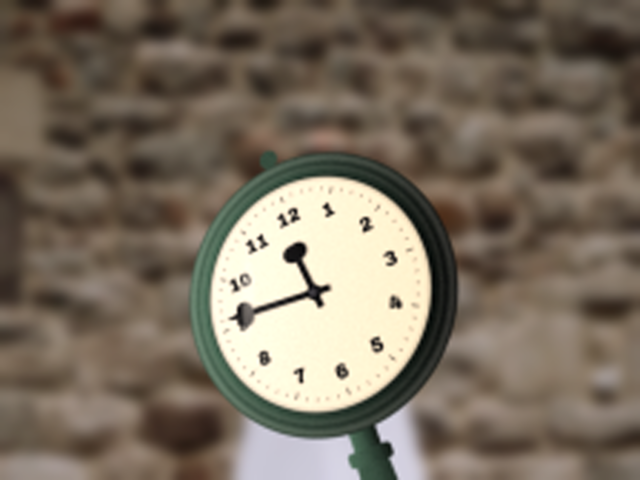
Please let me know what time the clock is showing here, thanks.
11:46
